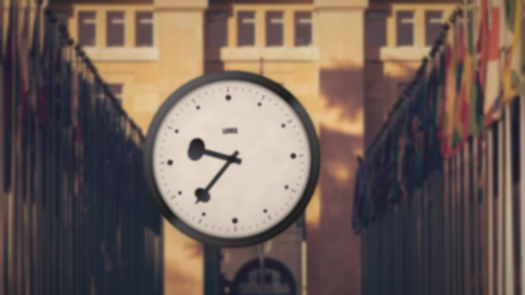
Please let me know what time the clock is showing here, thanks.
9:37
